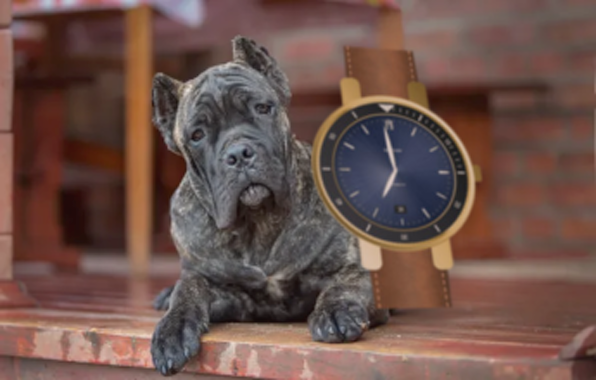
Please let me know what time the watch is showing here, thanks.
6:59
